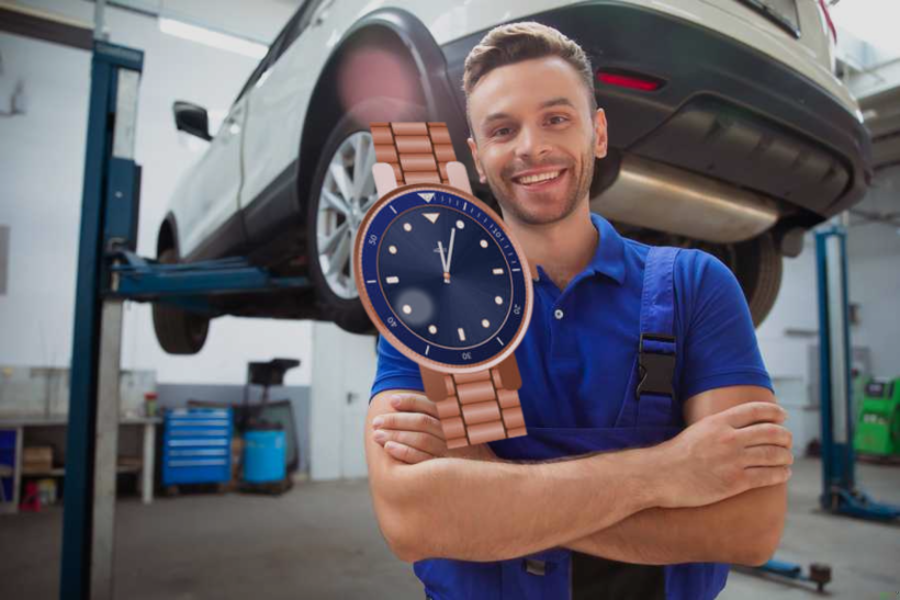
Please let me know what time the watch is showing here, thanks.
12:04
